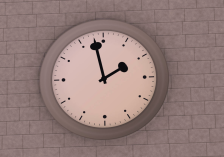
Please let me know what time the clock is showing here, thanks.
1:58
